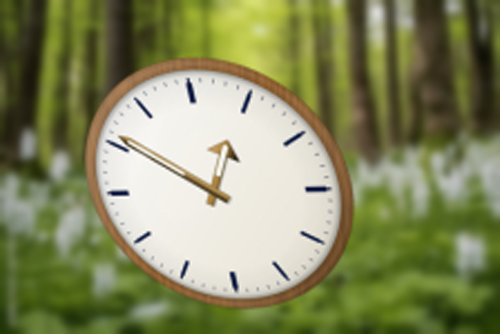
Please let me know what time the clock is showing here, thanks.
12:51
